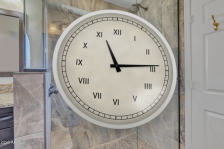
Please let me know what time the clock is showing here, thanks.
11:14
